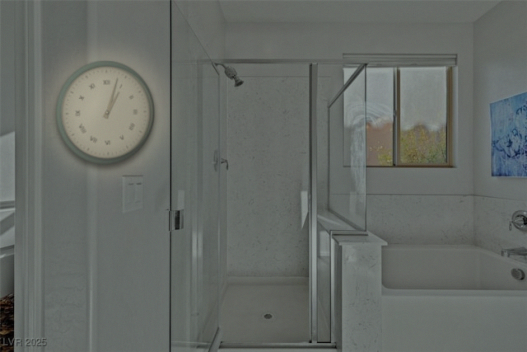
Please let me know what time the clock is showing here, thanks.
1:03
